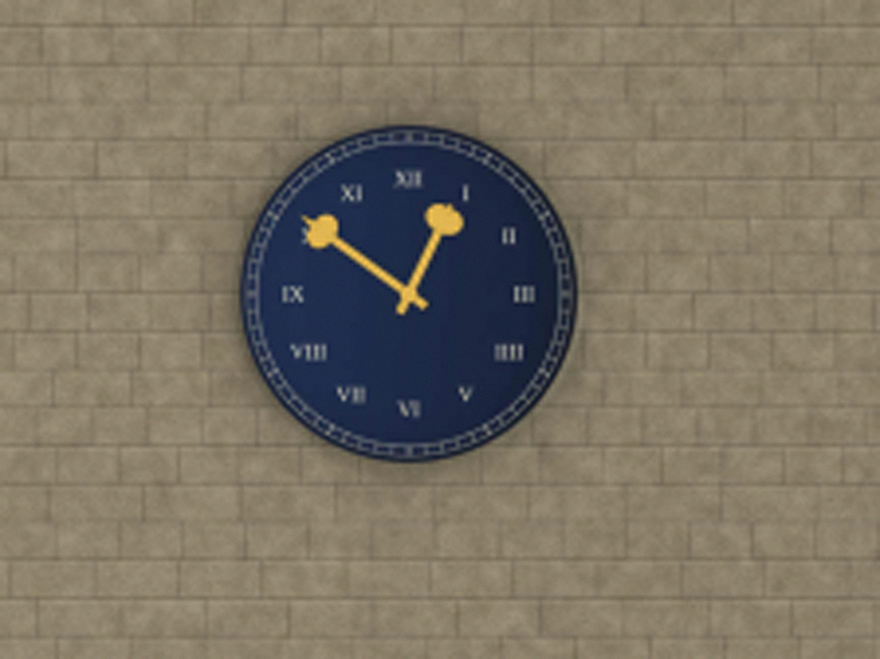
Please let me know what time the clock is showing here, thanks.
12:51
